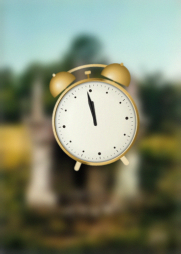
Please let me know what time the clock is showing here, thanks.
11:59
